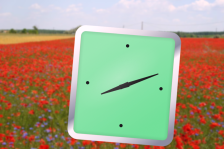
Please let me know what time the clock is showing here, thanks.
8:11
